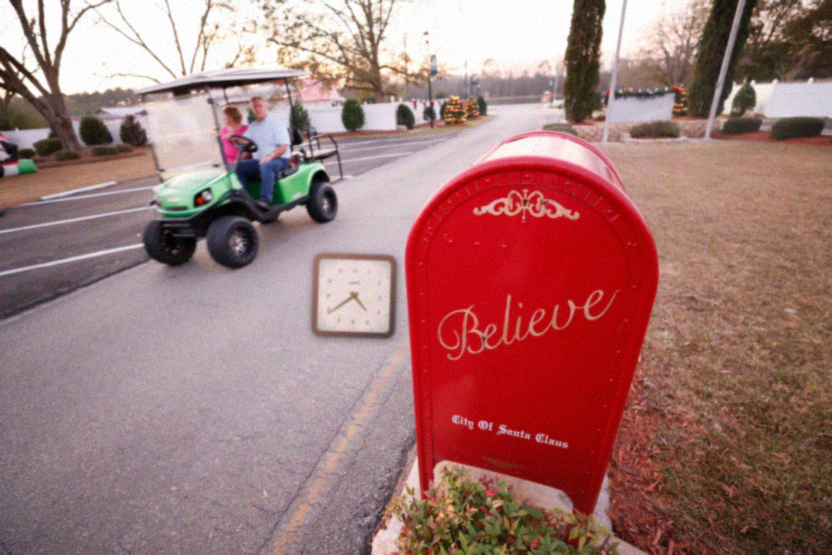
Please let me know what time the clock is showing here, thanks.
4:39
